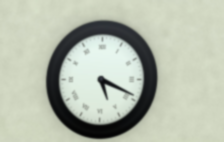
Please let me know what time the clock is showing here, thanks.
5:19
